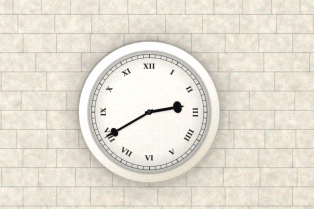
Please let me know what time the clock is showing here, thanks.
2:40
